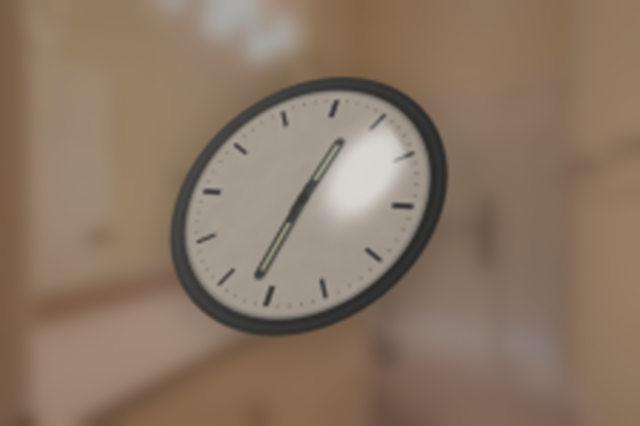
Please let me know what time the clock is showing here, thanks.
12:32
